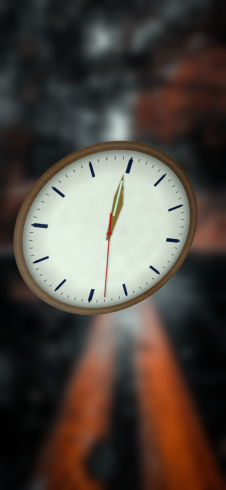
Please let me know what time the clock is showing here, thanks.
11:59:28
